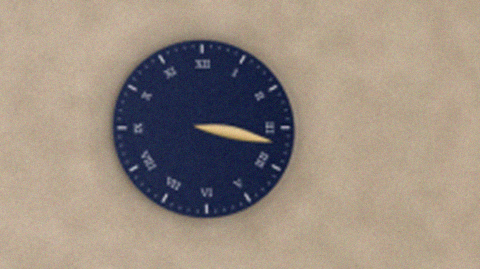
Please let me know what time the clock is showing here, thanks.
3:17
